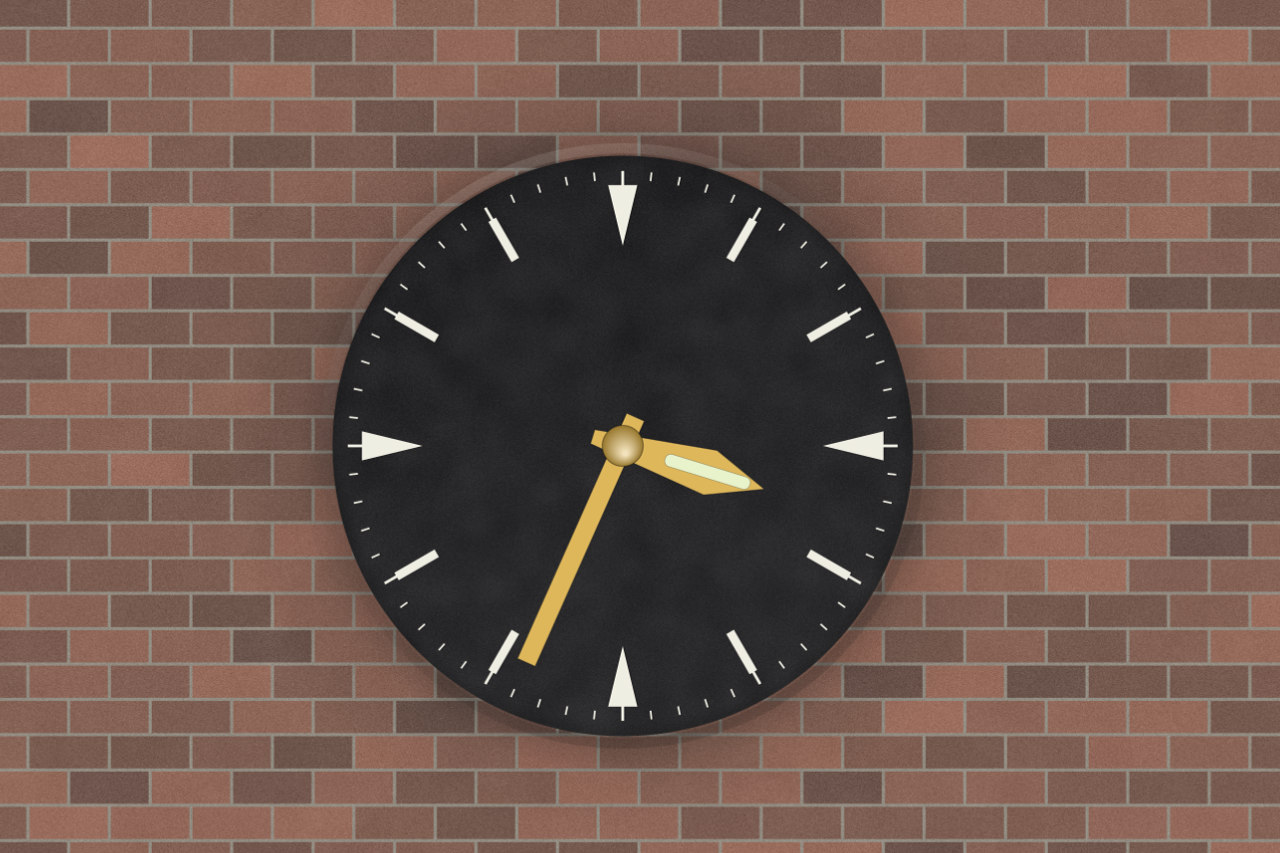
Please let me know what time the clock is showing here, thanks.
3:34
